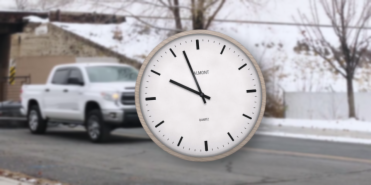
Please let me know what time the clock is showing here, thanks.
9:57
